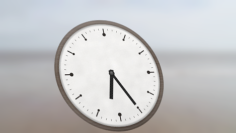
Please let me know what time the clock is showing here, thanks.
6:25
